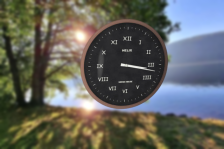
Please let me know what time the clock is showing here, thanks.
3:17
